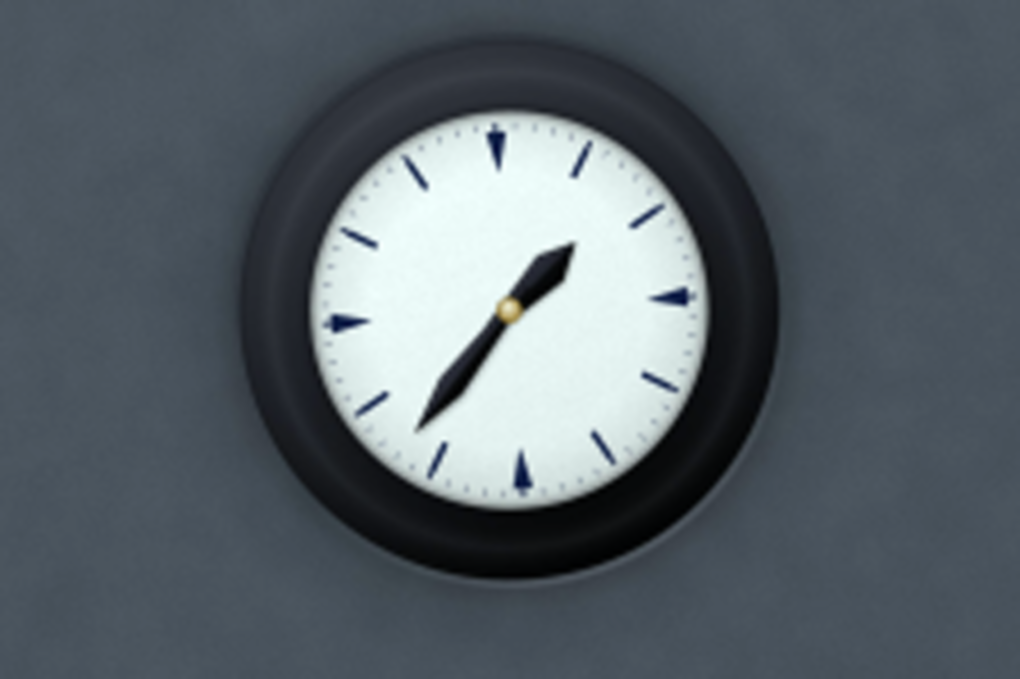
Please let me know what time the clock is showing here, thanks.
1:37
